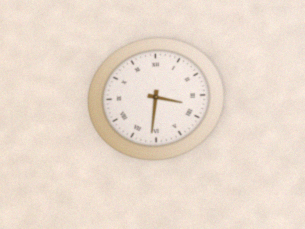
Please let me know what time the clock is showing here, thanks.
3:31
